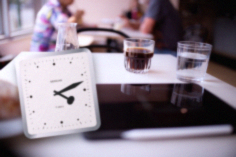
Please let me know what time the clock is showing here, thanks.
4:12
